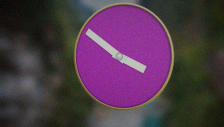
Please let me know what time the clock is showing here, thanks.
3:51
